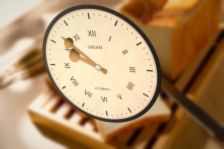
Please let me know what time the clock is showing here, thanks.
9:52
